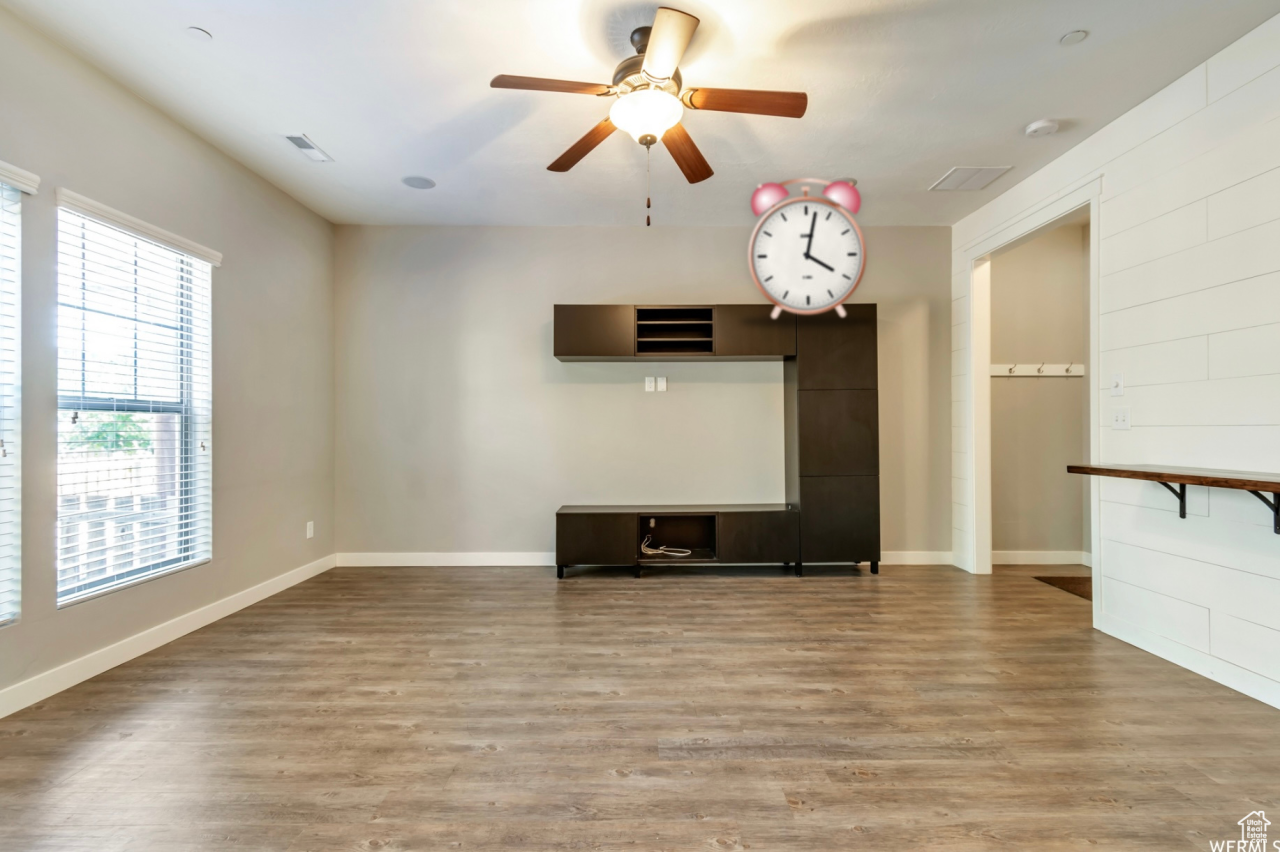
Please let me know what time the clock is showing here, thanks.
4:02
